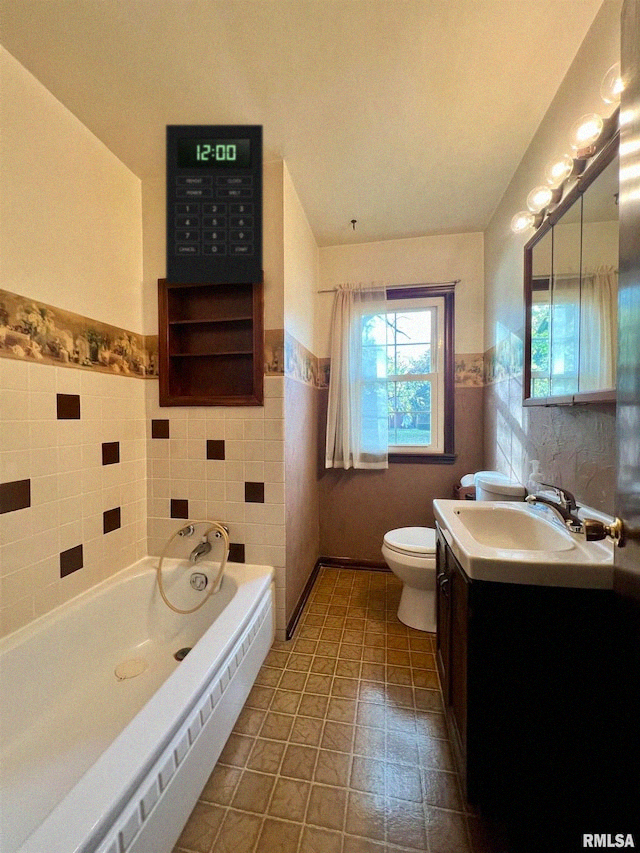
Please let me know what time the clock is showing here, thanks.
12:00
